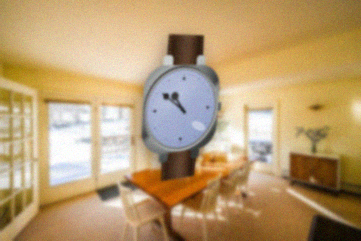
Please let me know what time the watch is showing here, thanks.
10:51
